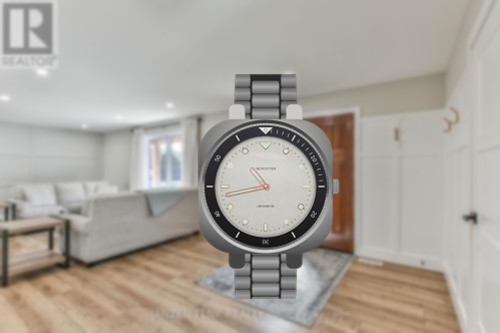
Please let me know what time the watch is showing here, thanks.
10:43
